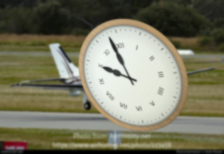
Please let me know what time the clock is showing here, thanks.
9:58
